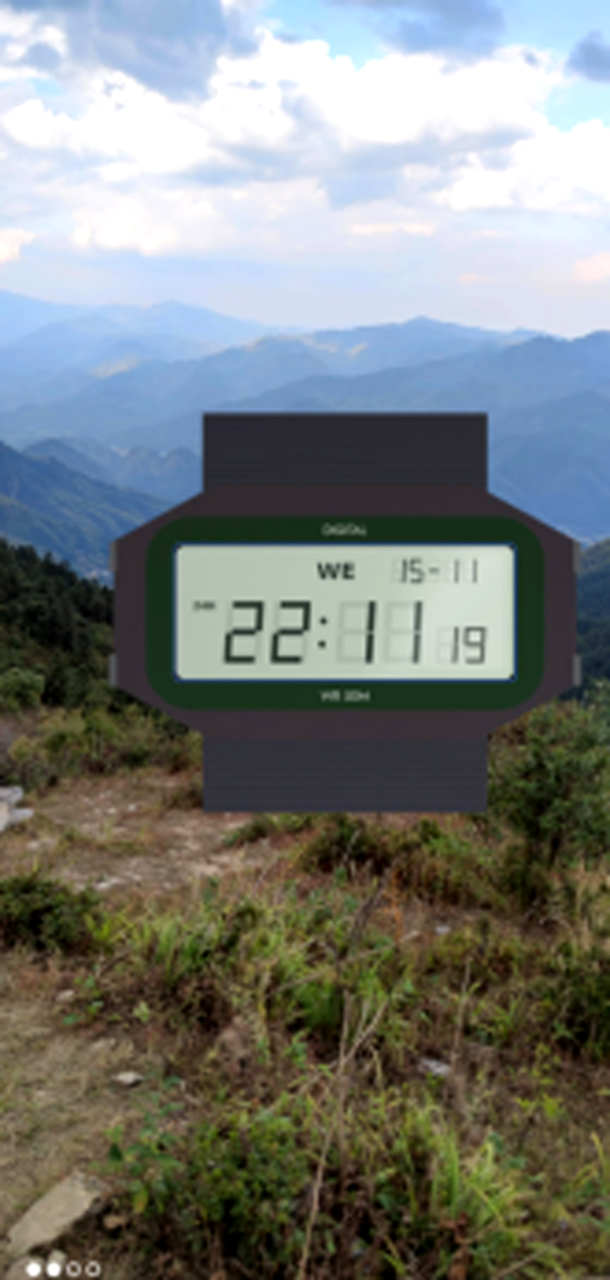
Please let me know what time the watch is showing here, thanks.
22:11:19
